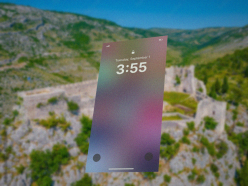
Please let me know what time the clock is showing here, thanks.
3:55
